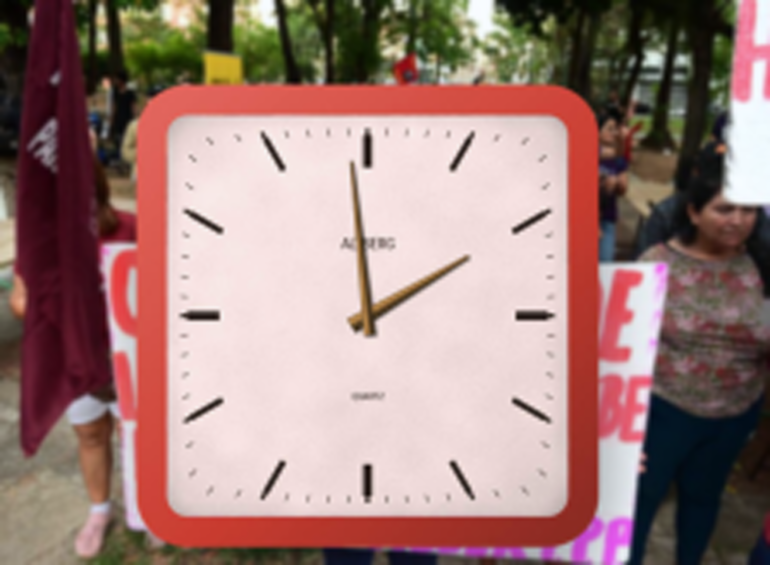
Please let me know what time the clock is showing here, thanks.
1:59
